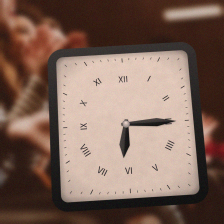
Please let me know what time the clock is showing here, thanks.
6:15
